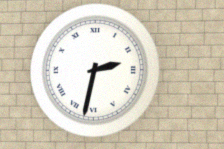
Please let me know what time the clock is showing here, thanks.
2:32
